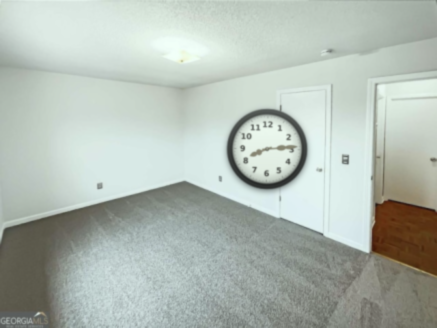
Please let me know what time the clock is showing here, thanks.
8:14
